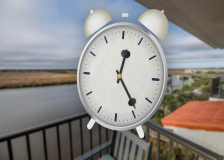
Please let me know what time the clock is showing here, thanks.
12:24
